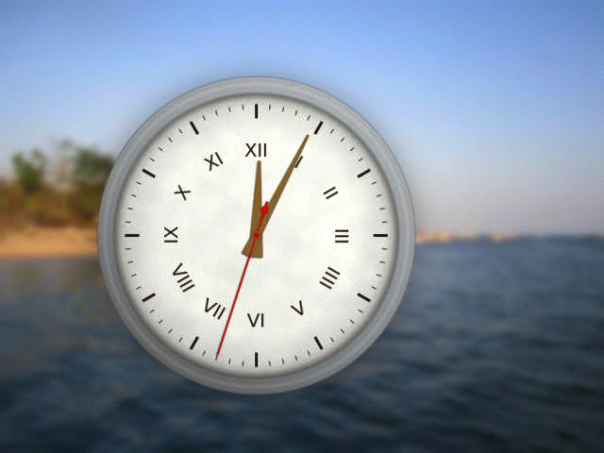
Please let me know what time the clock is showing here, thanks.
12:04:33
